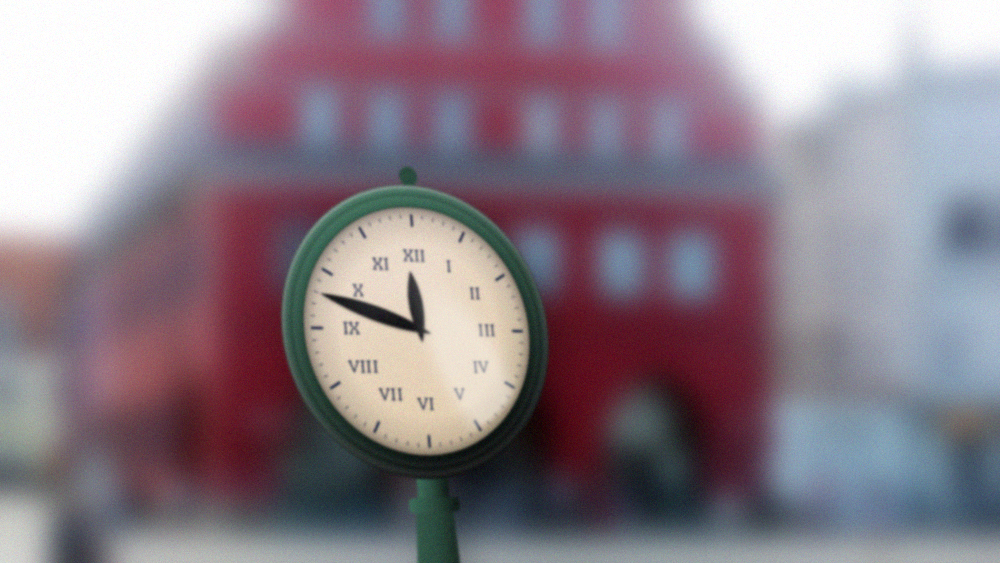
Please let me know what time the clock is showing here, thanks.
11:48
